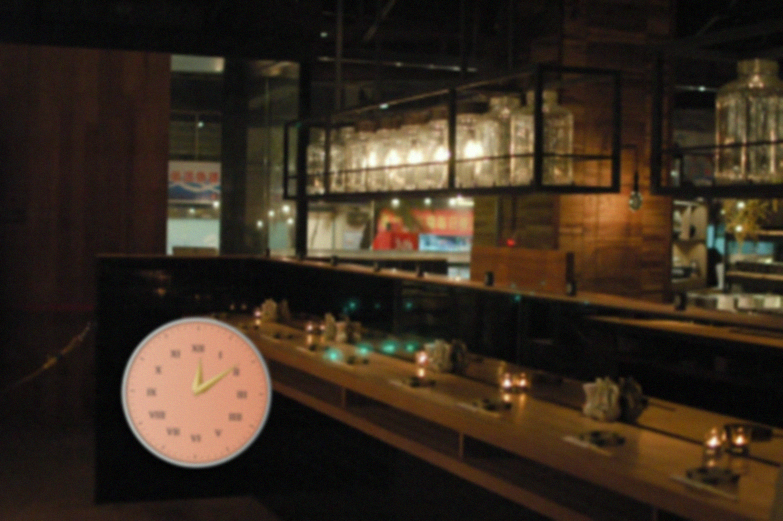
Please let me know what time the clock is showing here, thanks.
12:09
